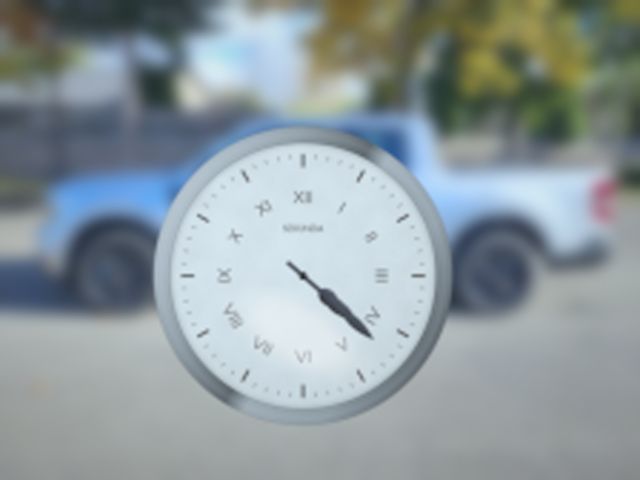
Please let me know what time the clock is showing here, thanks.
4:22
